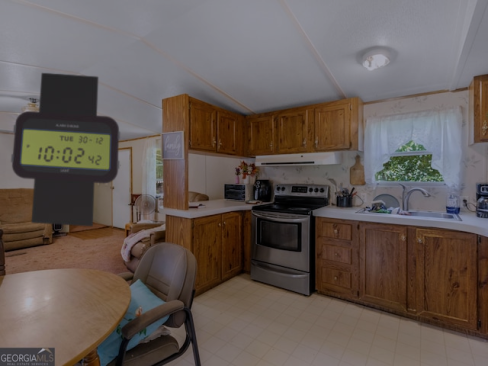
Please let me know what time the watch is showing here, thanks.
10:02:42
